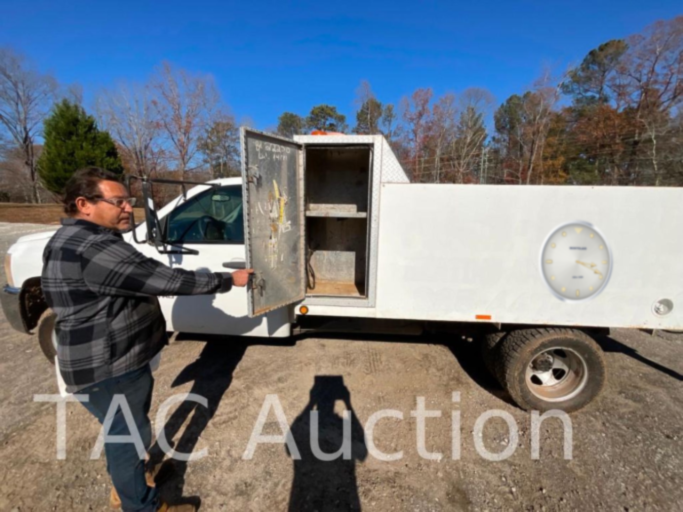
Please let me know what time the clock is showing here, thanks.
3:19
